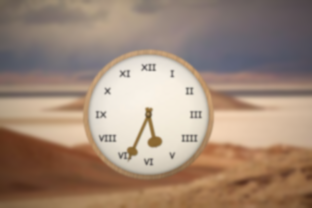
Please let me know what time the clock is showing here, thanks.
5:34
